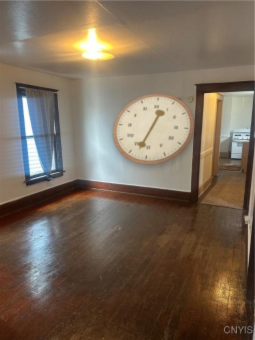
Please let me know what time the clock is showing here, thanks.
12:33
